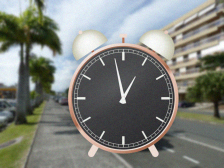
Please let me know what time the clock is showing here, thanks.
12:58
